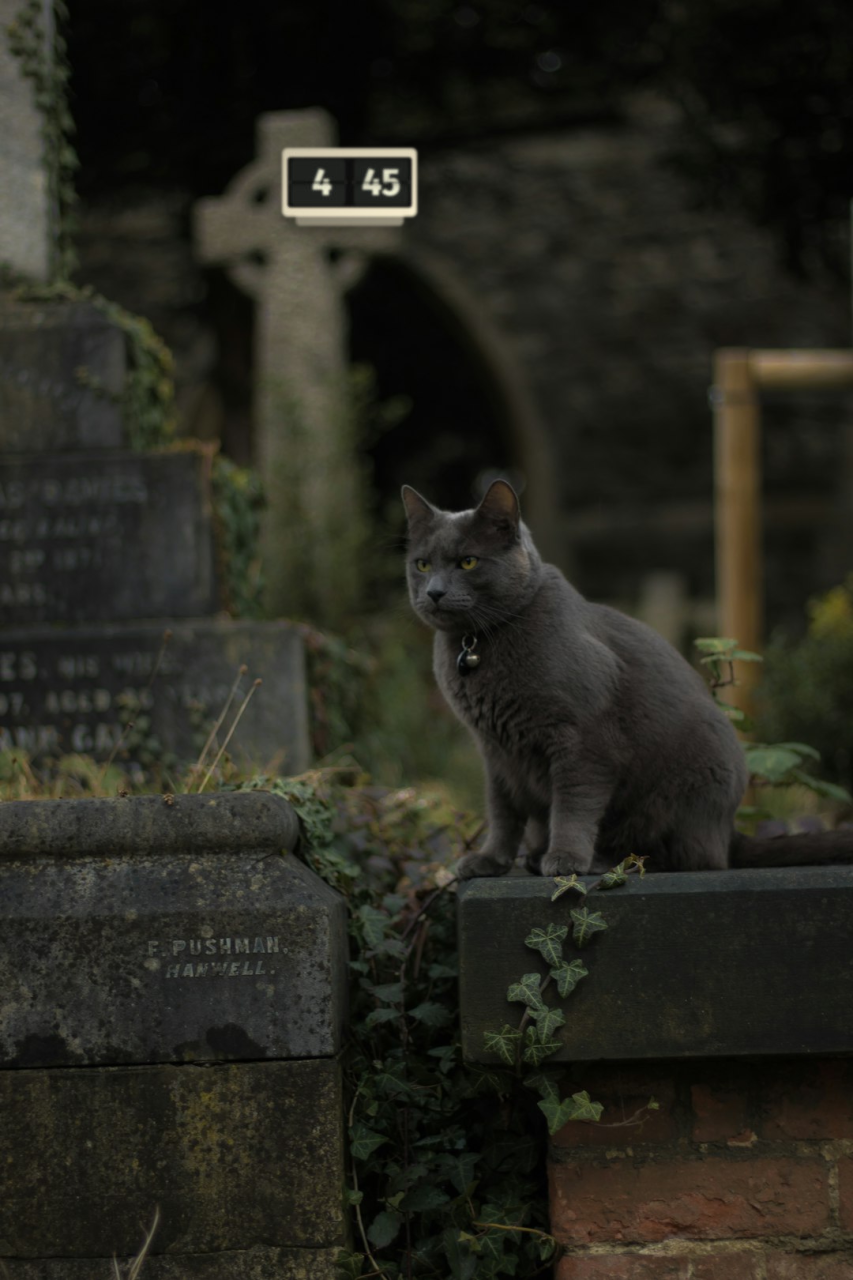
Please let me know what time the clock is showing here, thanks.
4:45
